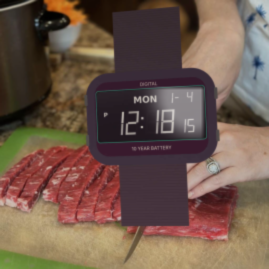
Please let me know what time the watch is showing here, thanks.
12:18:15
